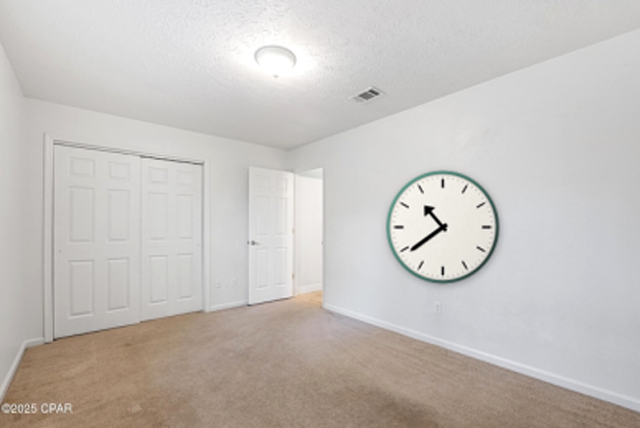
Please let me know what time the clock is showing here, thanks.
10:39
